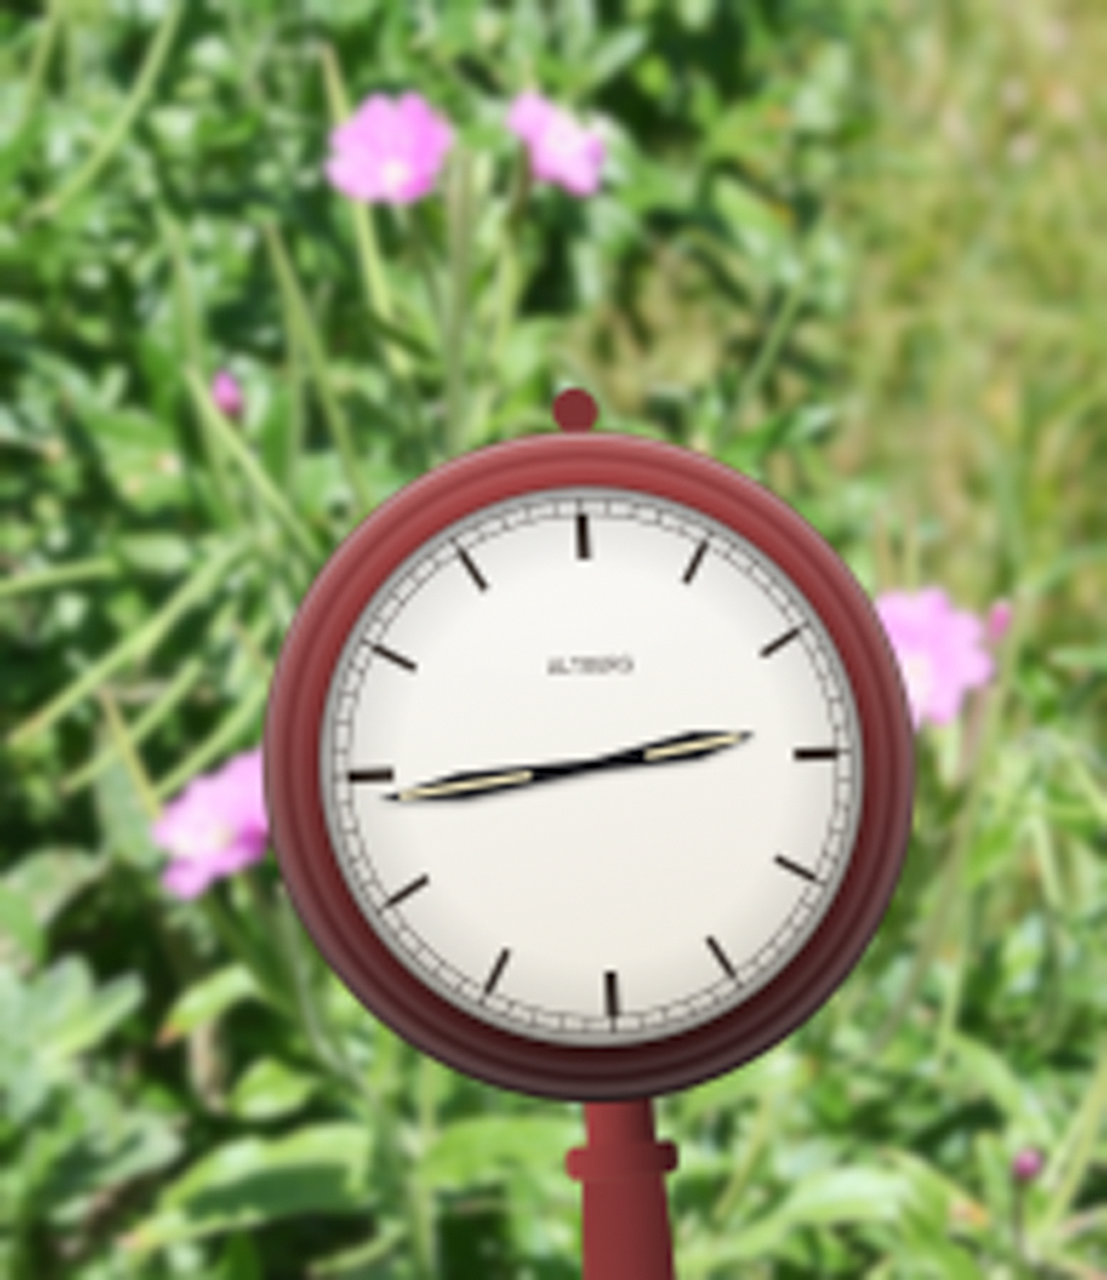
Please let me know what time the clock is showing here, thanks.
2:44
